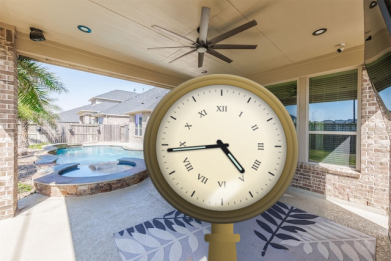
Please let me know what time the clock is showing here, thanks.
4:44
